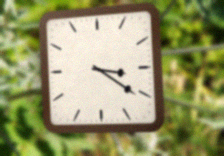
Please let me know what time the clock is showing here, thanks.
3:21
